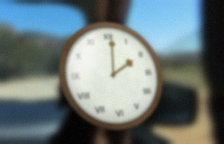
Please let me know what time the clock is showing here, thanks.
2:01
